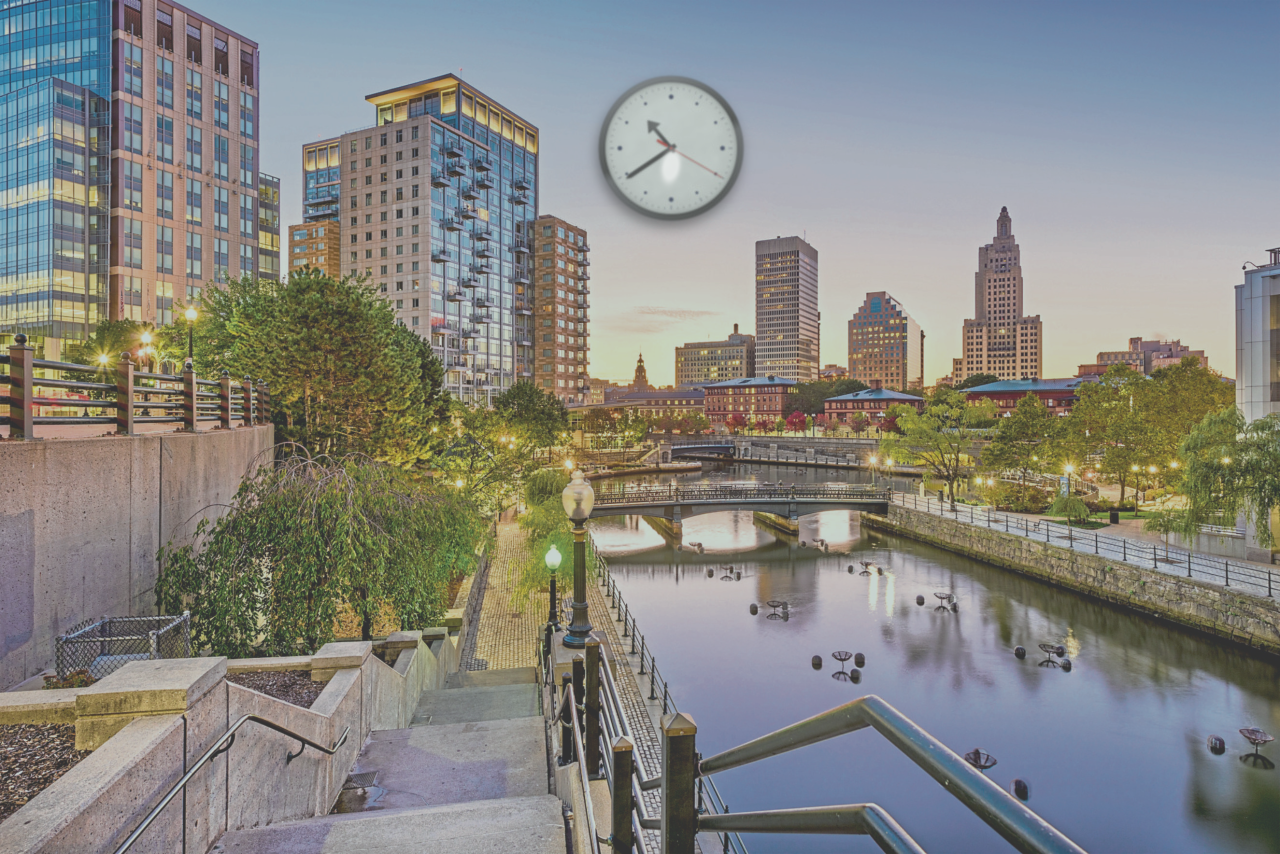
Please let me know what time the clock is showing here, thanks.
10:39:20
